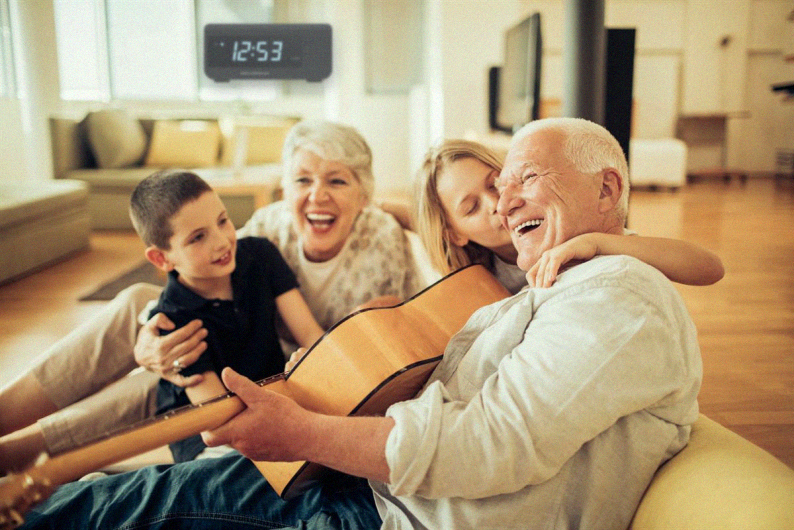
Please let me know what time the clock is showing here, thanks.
12:53
